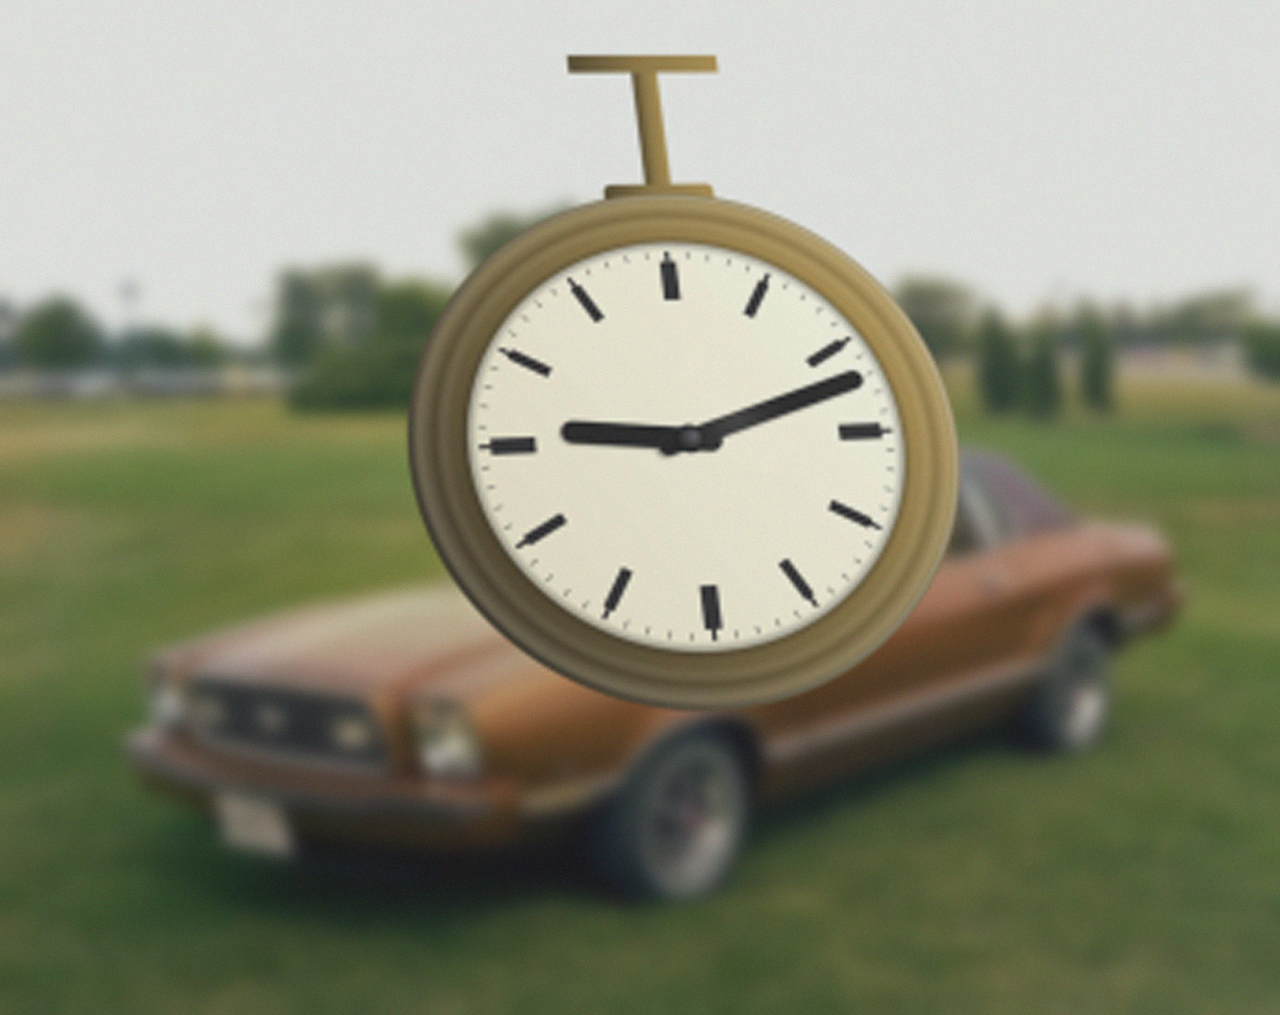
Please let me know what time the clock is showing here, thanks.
9:12
